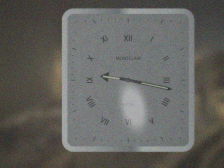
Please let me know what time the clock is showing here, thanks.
9:17
